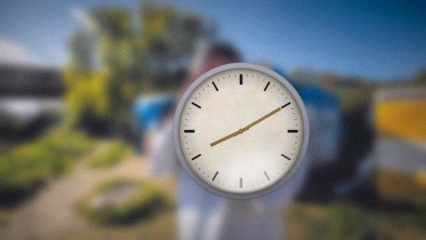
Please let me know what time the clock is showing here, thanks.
8:10
